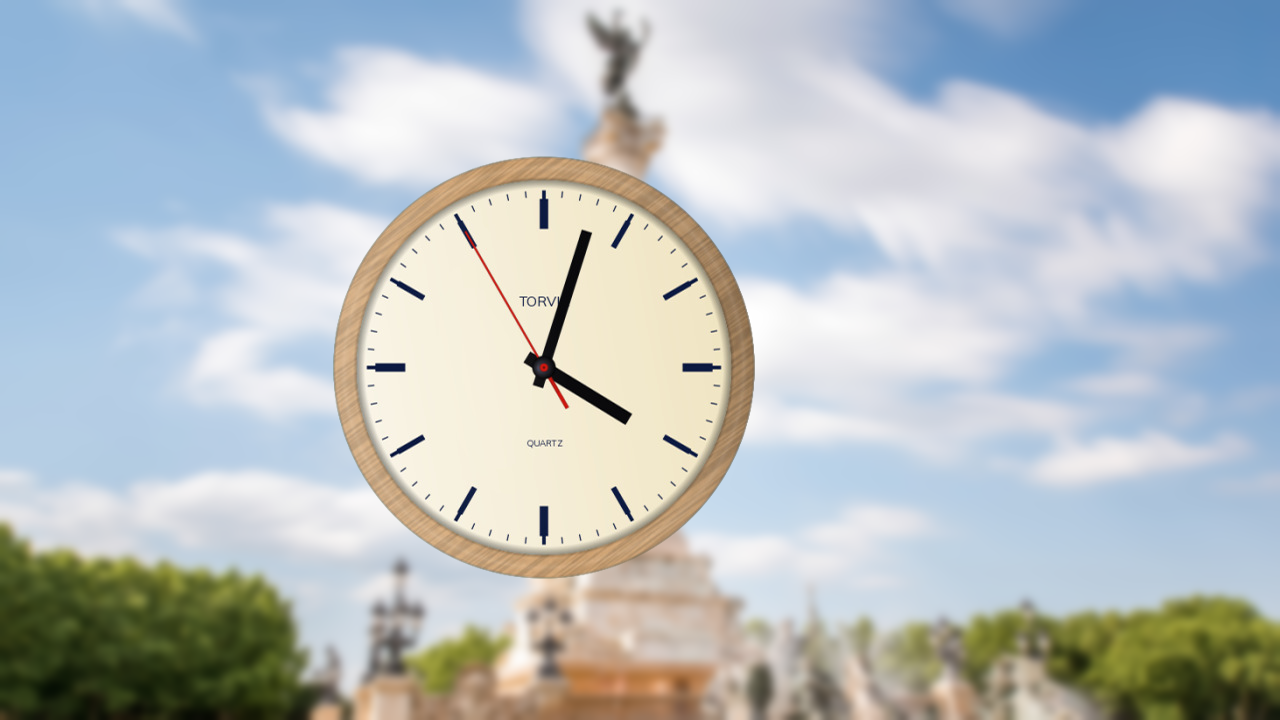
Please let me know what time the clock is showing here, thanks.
4:02:55
